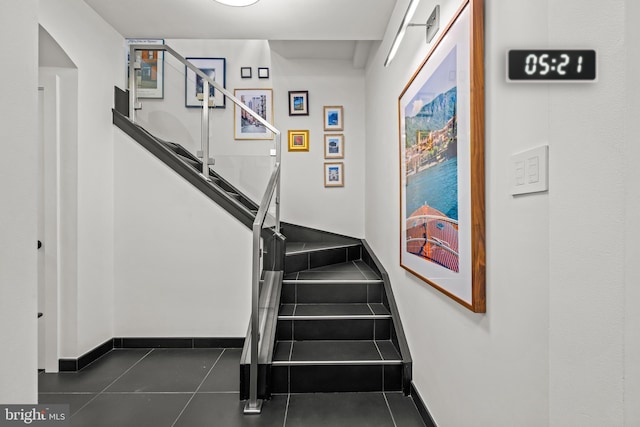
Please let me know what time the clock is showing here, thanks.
5:21
